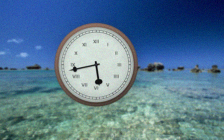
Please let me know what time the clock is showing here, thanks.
5:43
